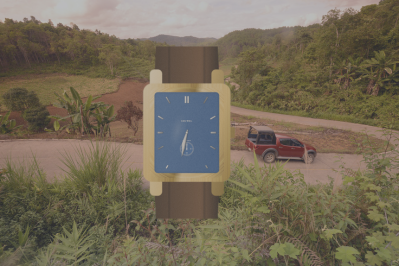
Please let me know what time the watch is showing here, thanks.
6:32
